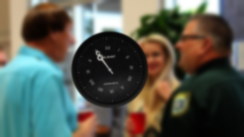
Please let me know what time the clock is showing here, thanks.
10:55
